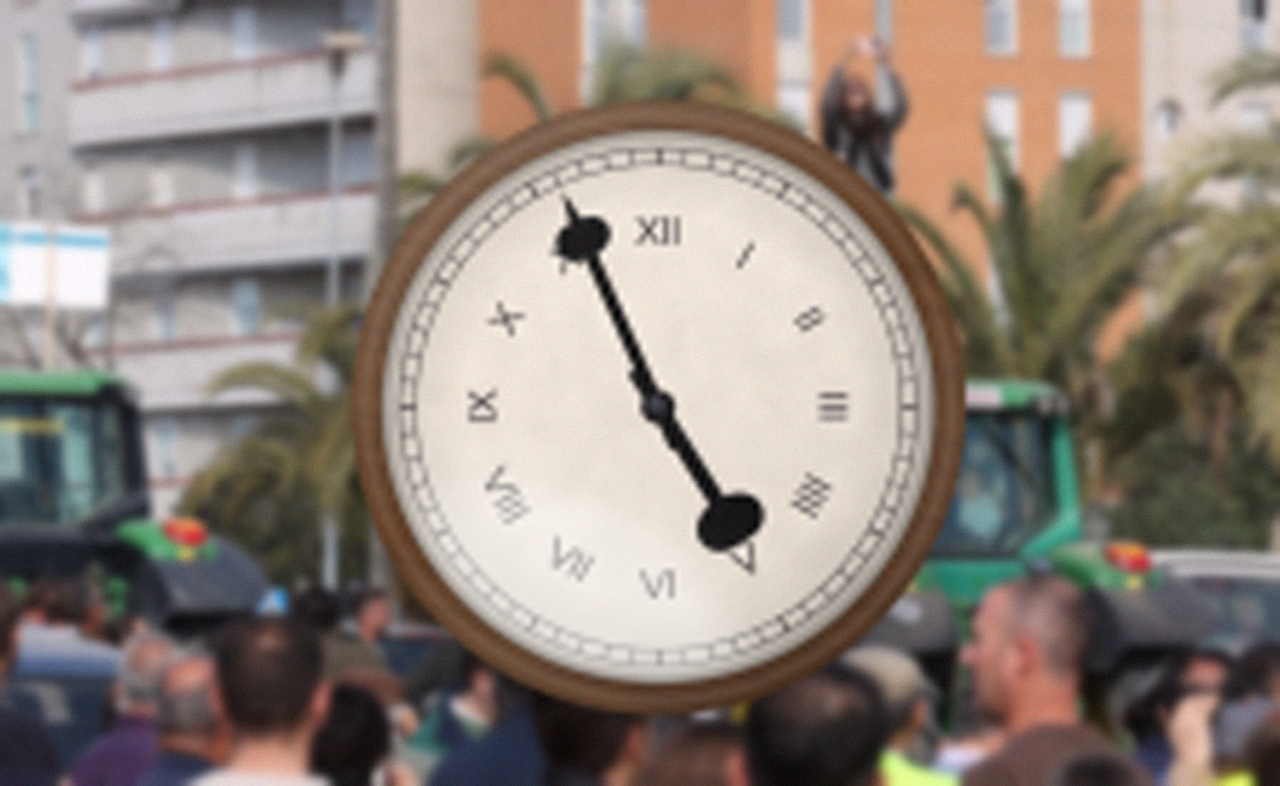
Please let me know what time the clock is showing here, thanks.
4:56
